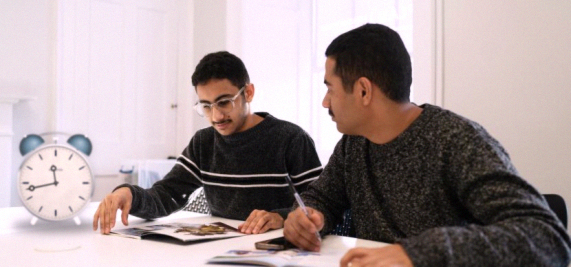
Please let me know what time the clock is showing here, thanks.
11:43
